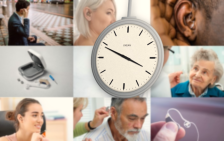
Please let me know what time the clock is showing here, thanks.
3:49
